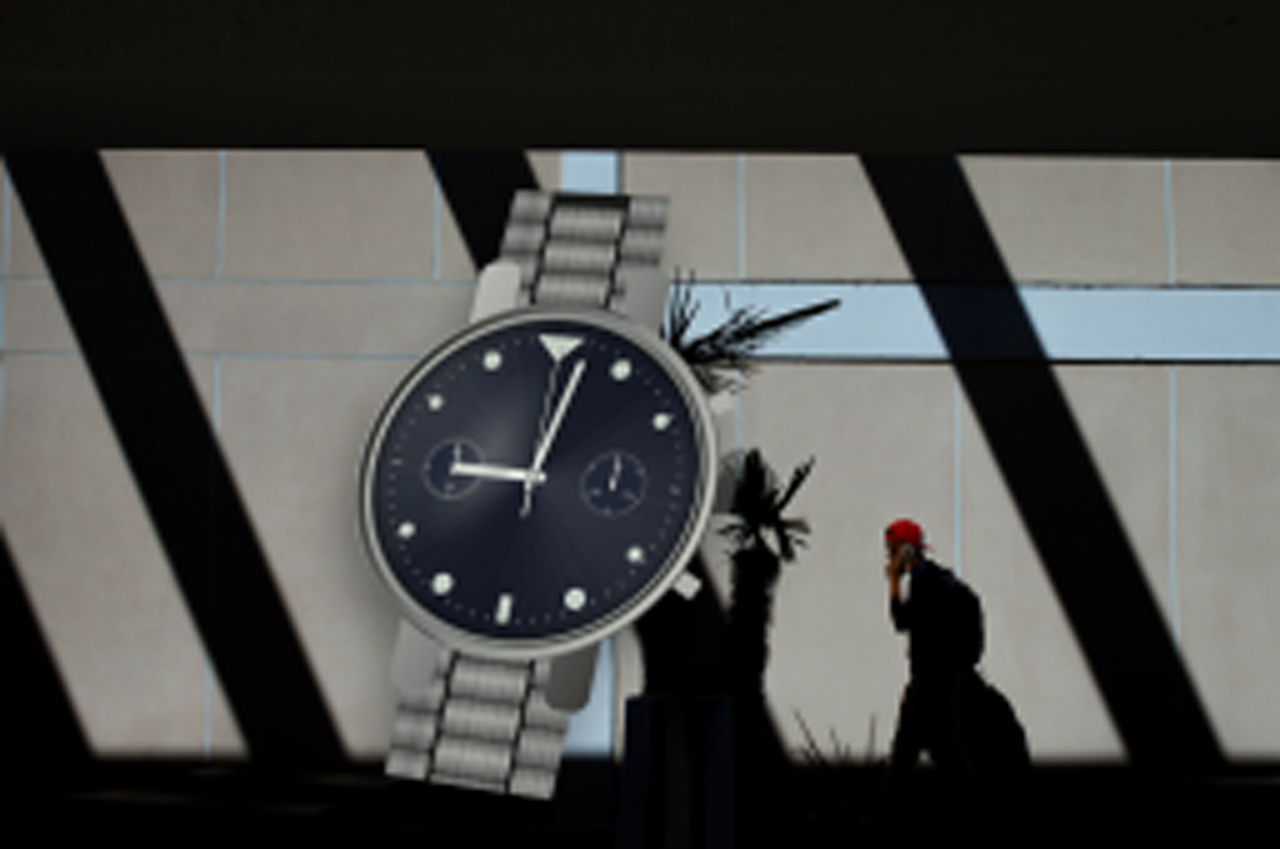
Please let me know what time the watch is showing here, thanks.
9:02
